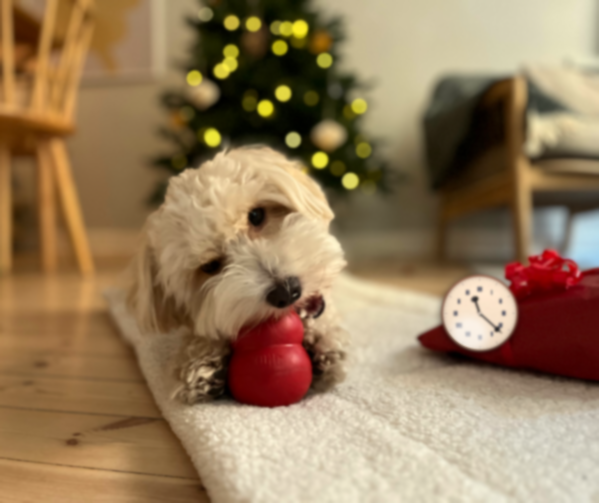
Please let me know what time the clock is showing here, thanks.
11:22
